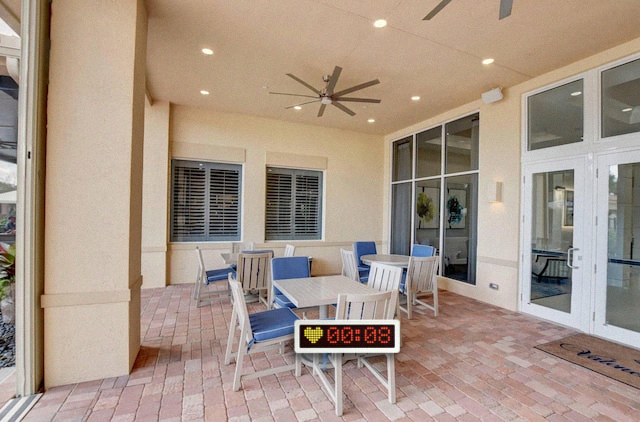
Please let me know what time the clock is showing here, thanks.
0:08
